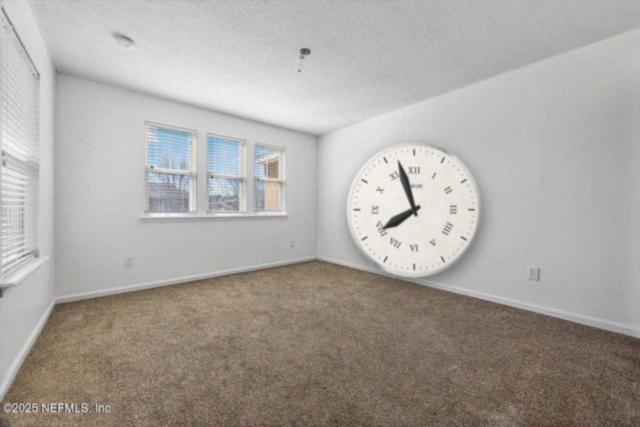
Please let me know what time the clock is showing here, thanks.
7:57
